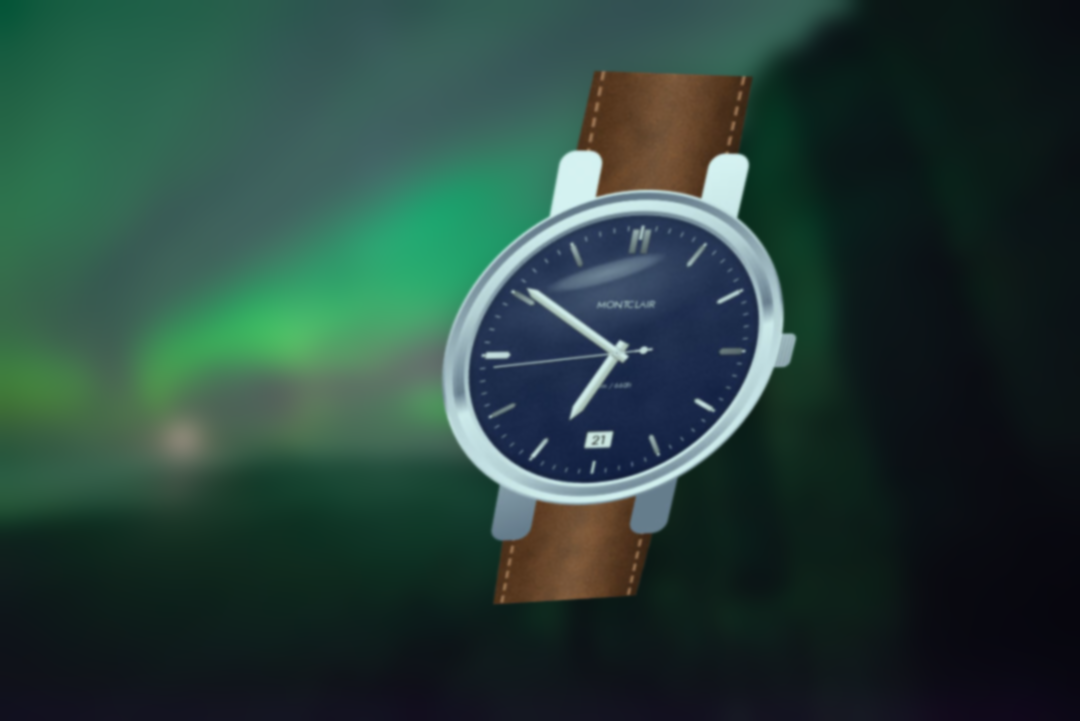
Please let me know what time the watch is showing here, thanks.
6:50:44
